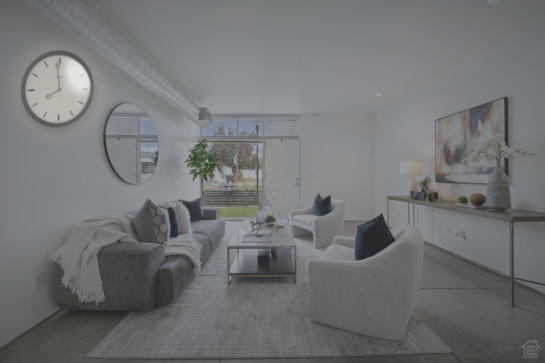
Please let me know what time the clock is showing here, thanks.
7:59
